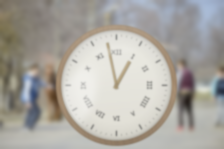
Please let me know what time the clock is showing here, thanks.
12:58
